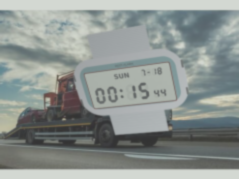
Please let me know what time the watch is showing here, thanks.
0:15
